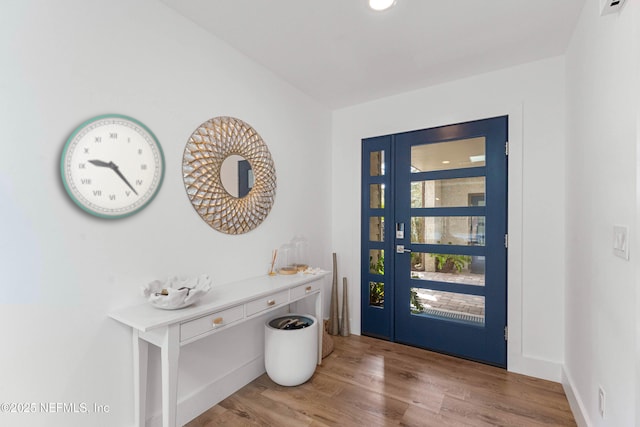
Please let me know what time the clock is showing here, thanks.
9:23
